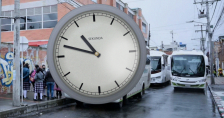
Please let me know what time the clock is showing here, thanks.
10:48
